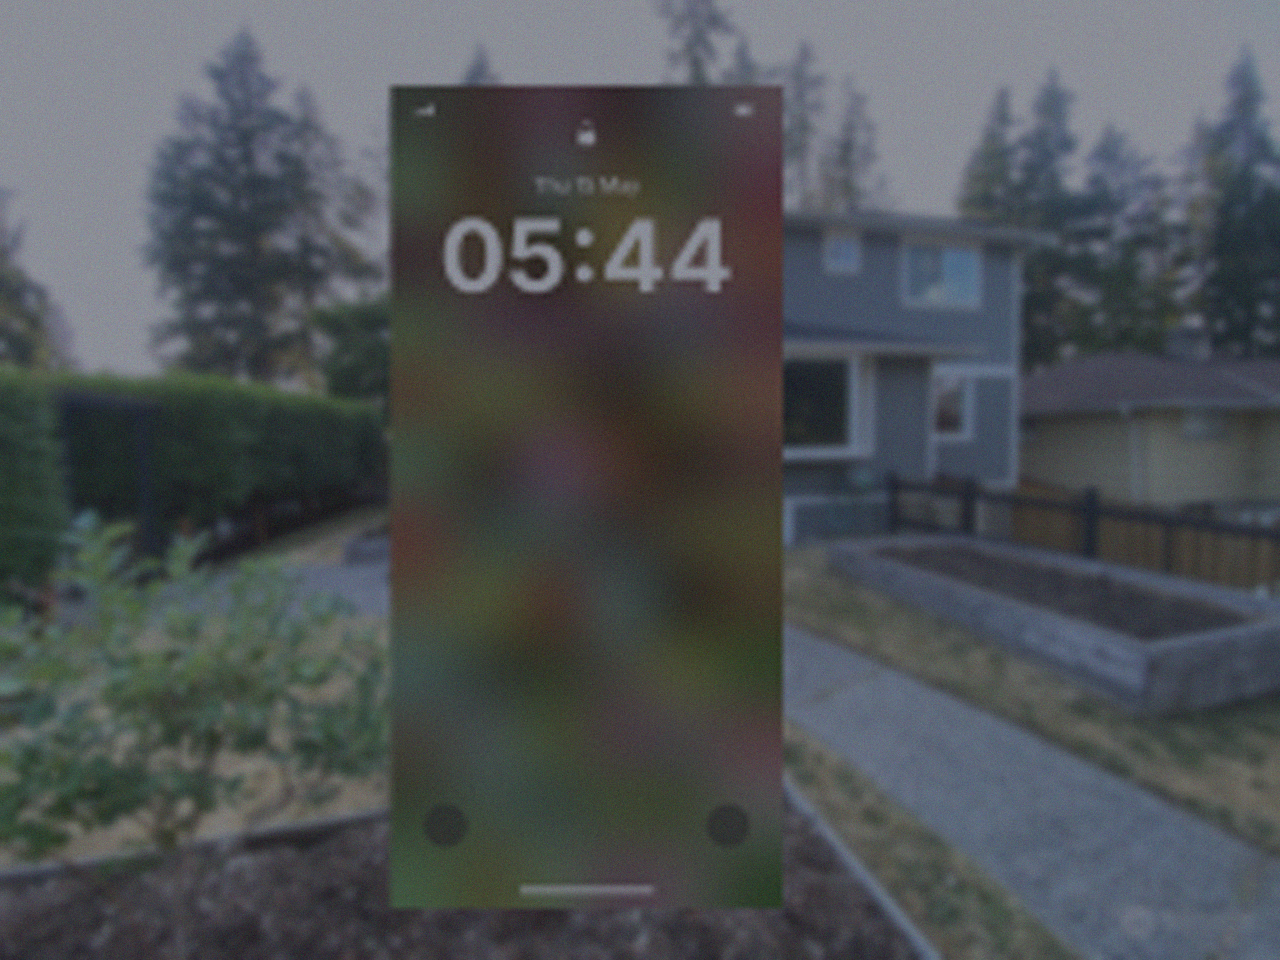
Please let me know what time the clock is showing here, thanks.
5:44
